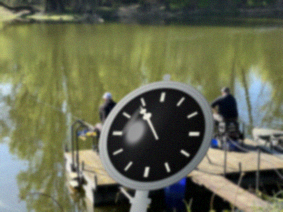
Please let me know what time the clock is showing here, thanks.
10:54
